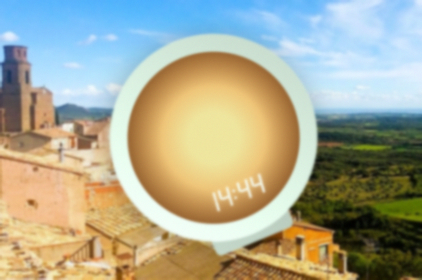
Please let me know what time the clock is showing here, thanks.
14:44
